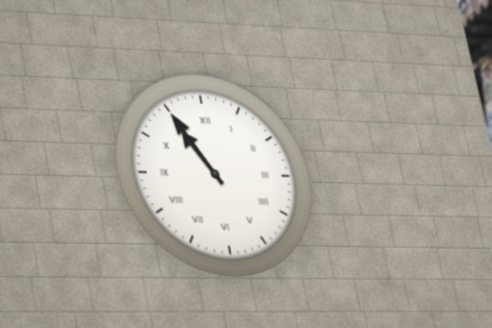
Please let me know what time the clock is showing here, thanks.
10:55
